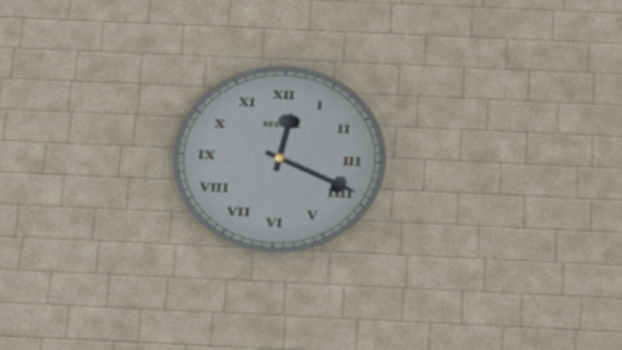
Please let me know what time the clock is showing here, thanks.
12:19
